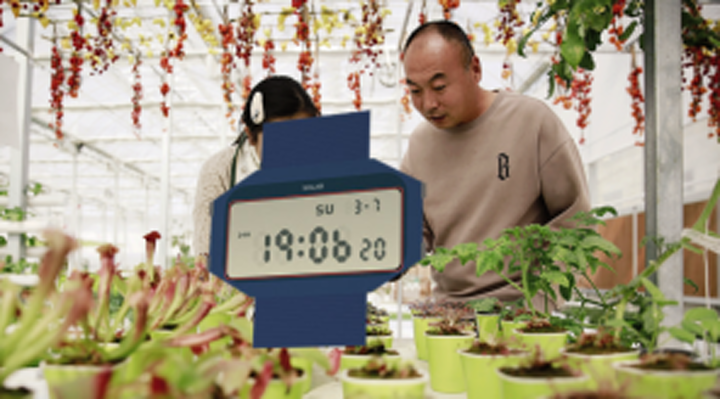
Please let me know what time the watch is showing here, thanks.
19:06:20
